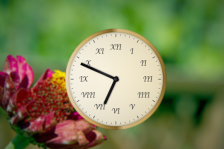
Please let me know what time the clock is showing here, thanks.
6:49
